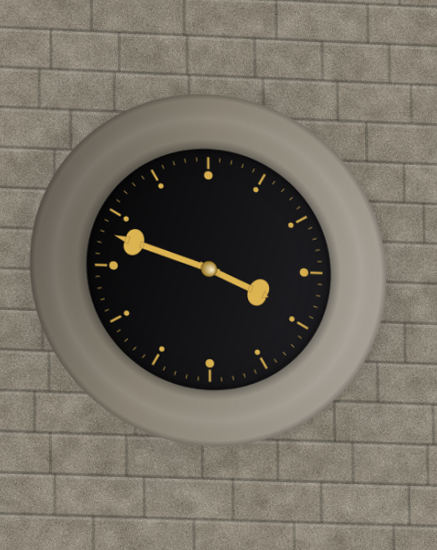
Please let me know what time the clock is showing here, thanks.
3:48
